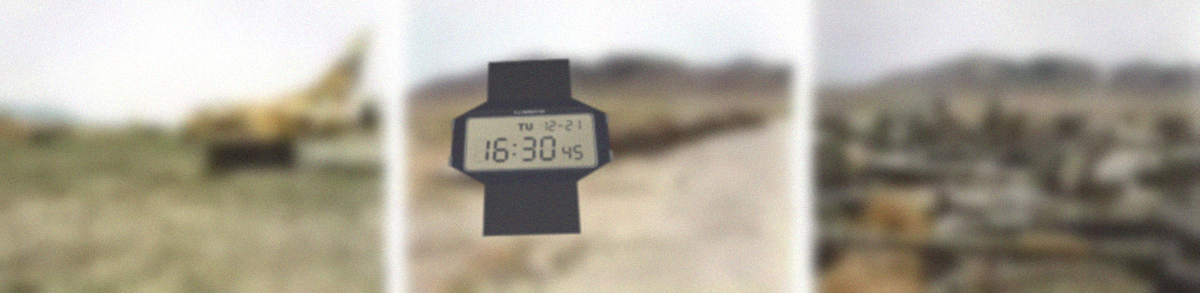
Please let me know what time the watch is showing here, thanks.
16:30:45
